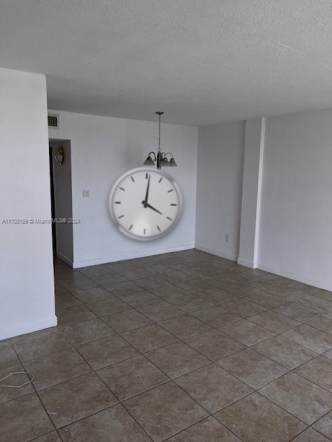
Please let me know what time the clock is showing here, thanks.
4:01
